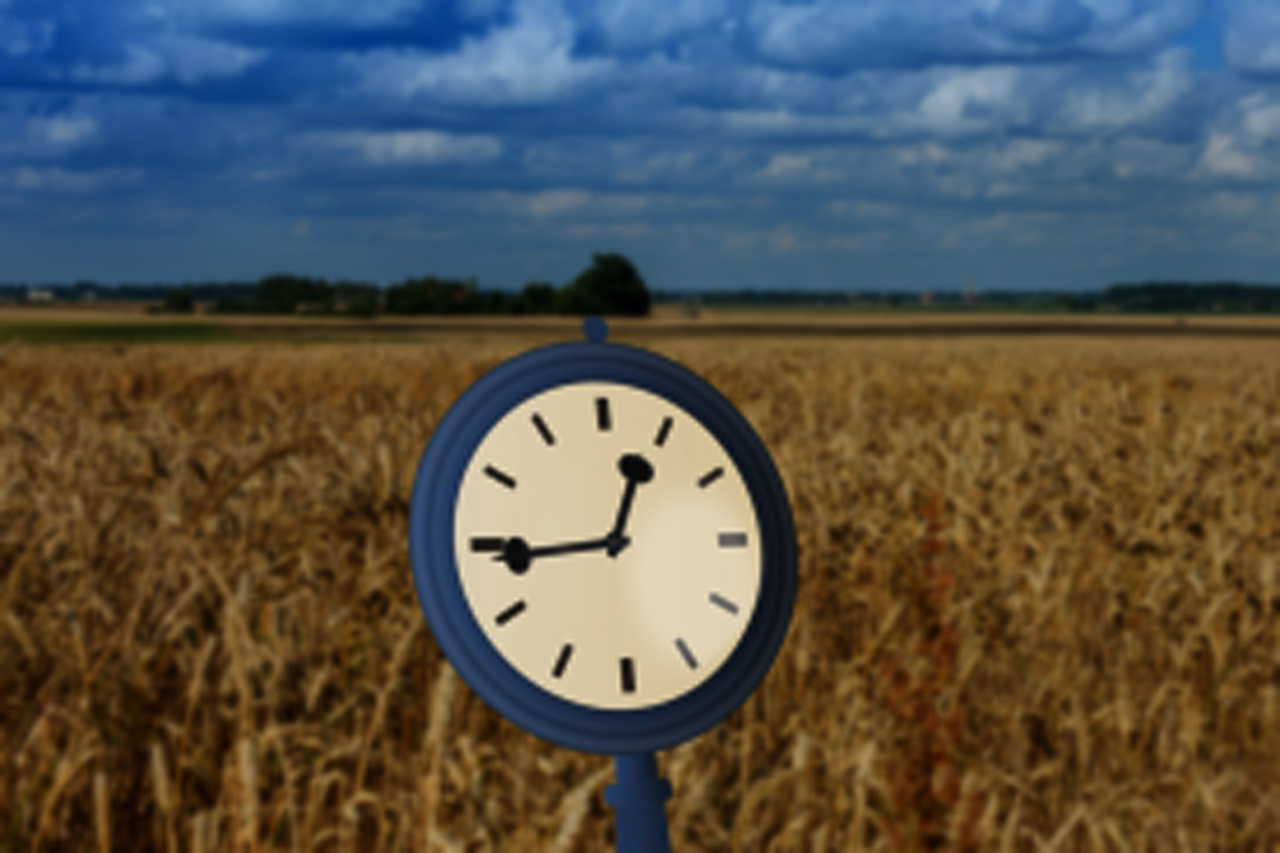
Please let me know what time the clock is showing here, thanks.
12:44
